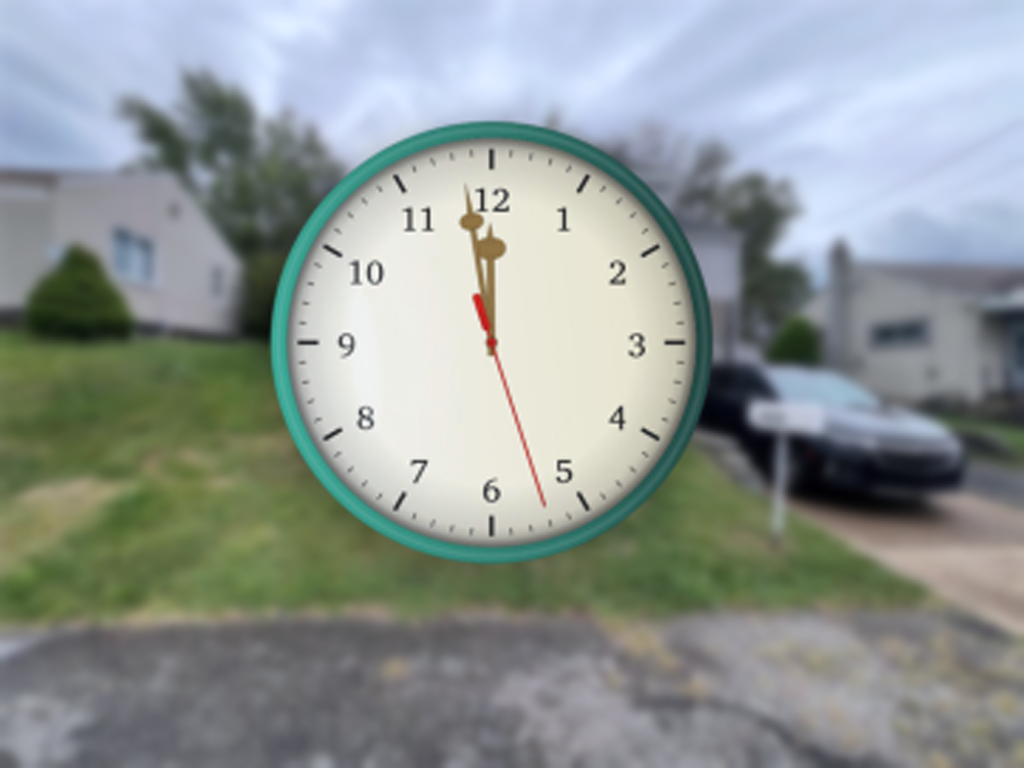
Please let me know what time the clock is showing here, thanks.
11:58:27
